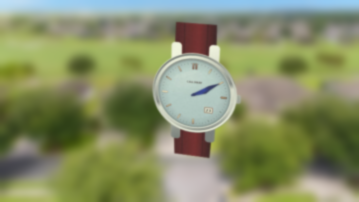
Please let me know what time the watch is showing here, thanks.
2:10
